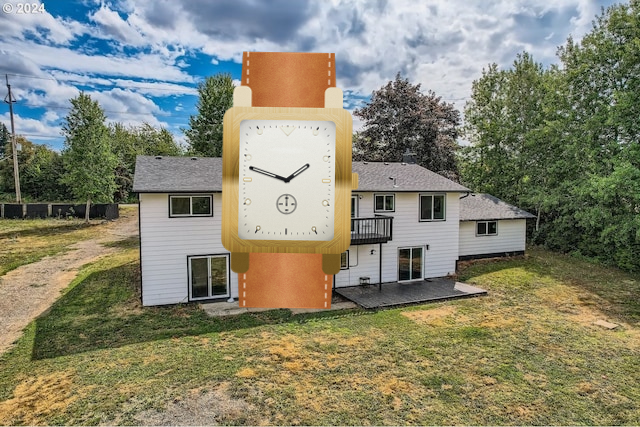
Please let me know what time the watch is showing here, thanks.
1:48
